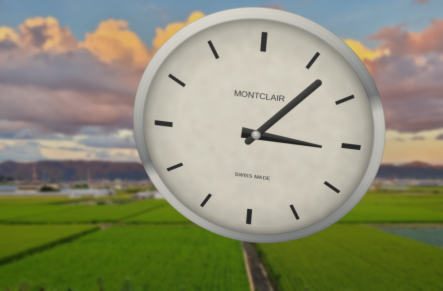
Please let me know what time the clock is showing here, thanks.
3:07
